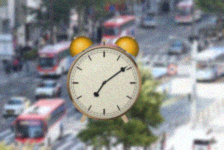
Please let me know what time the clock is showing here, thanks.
7:09
